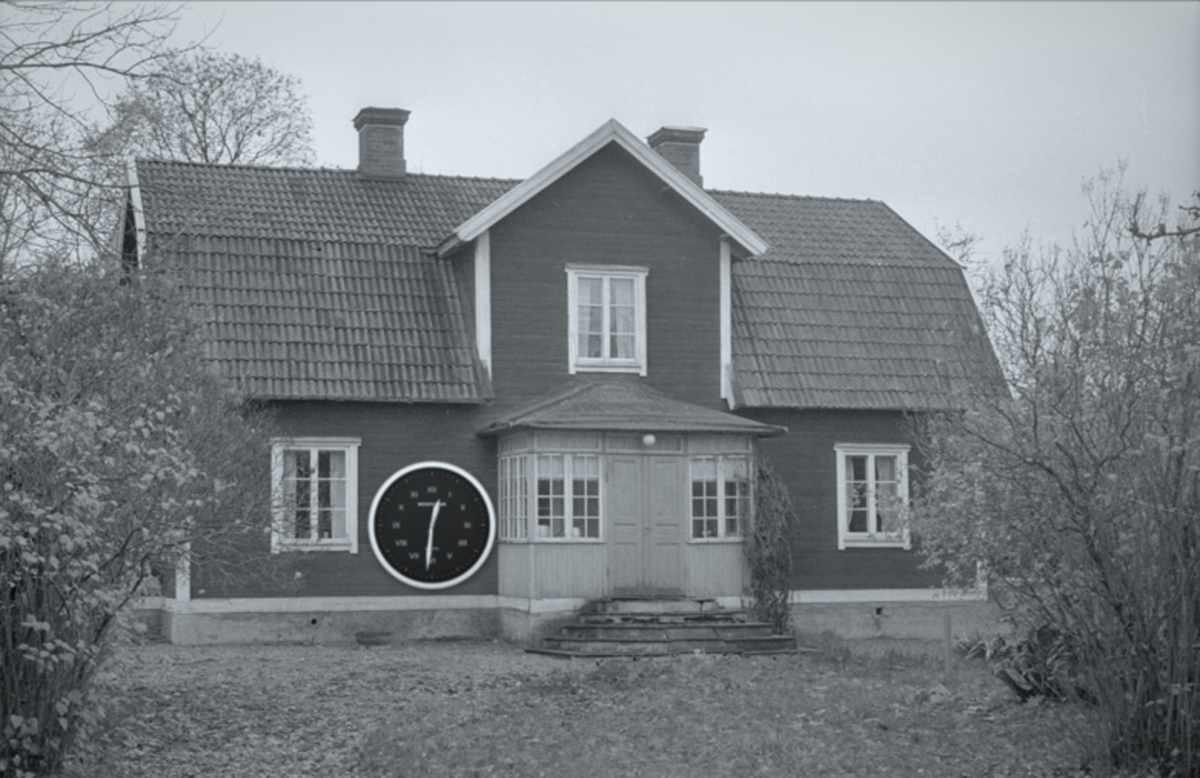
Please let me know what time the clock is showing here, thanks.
12:31
